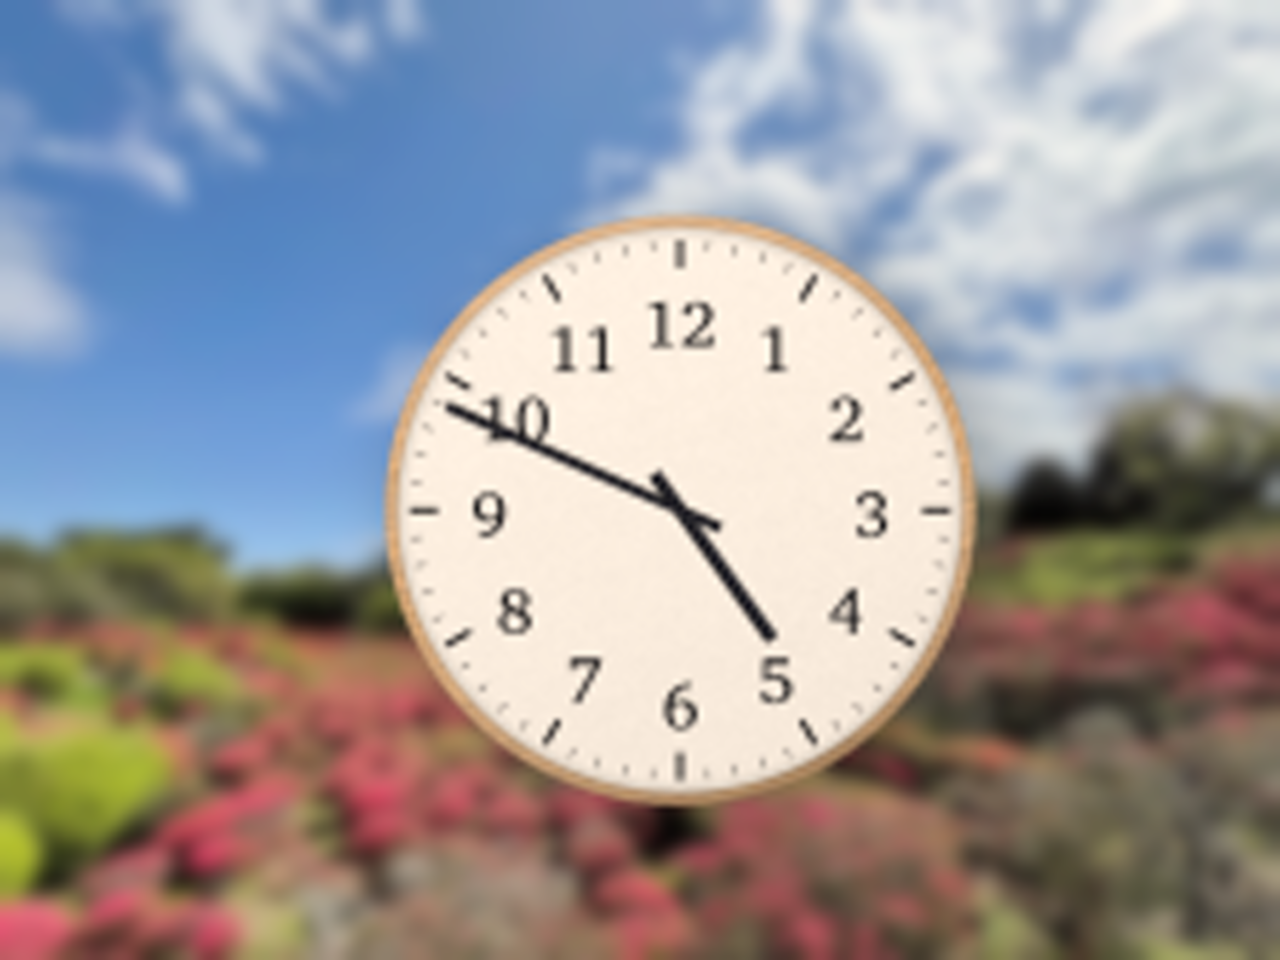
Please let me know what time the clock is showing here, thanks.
4:49
